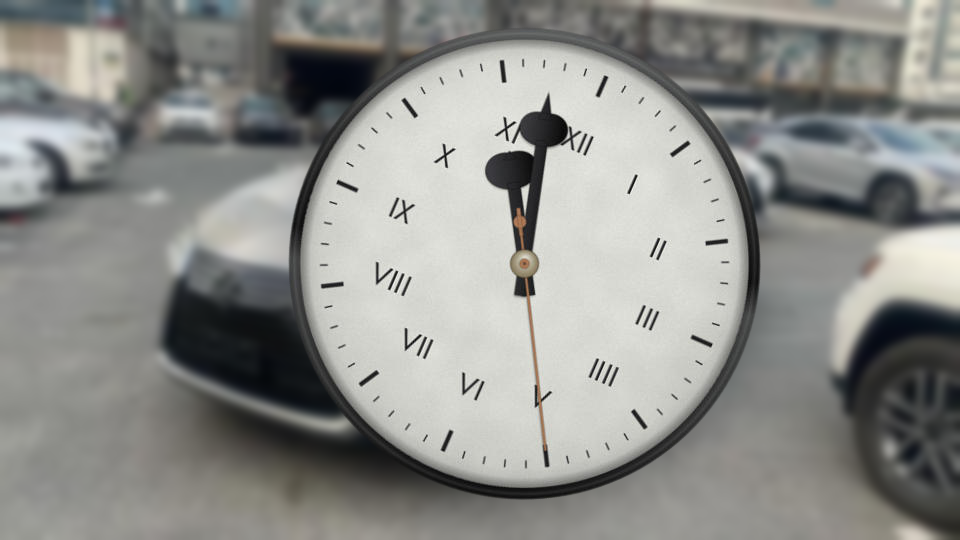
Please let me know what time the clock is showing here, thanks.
10:57:25
